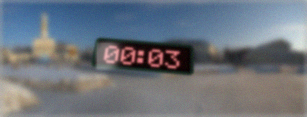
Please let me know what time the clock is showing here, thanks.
0:03
